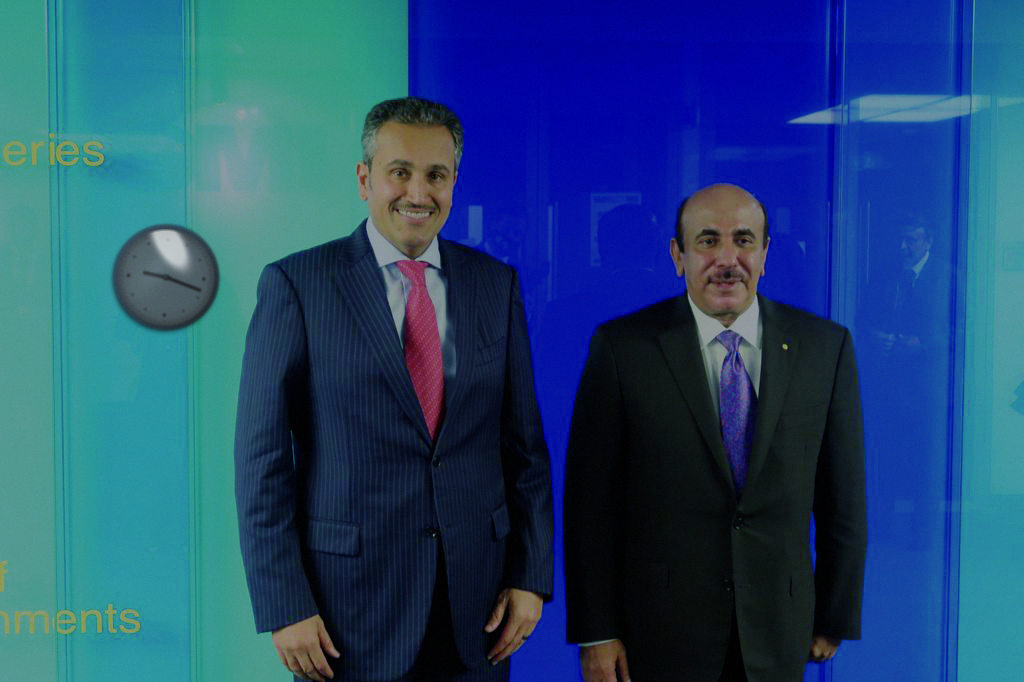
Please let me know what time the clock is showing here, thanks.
9:18
